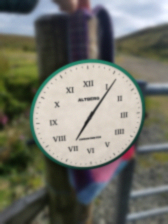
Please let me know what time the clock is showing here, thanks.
7:06
